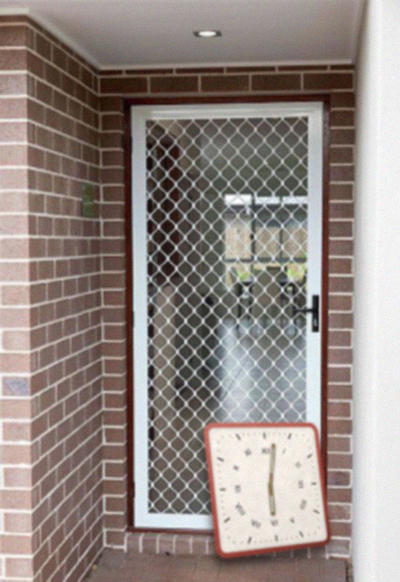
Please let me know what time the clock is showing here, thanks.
6:02
